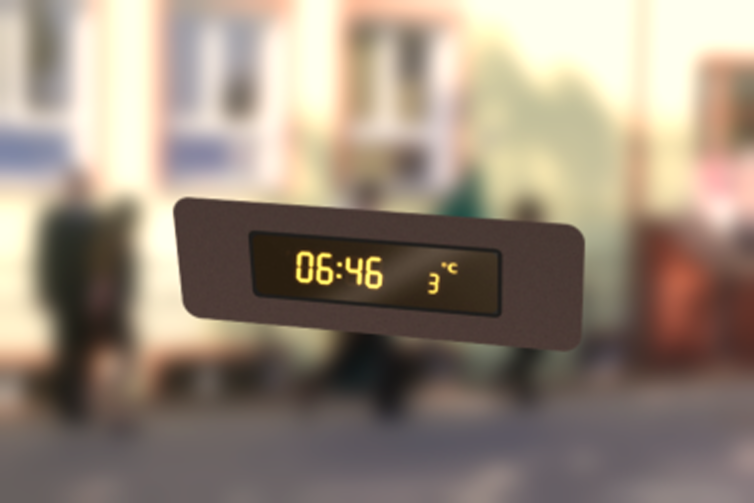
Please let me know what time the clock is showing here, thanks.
6:46
